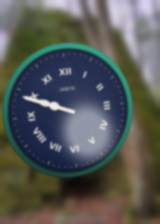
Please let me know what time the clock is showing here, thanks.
9:49
